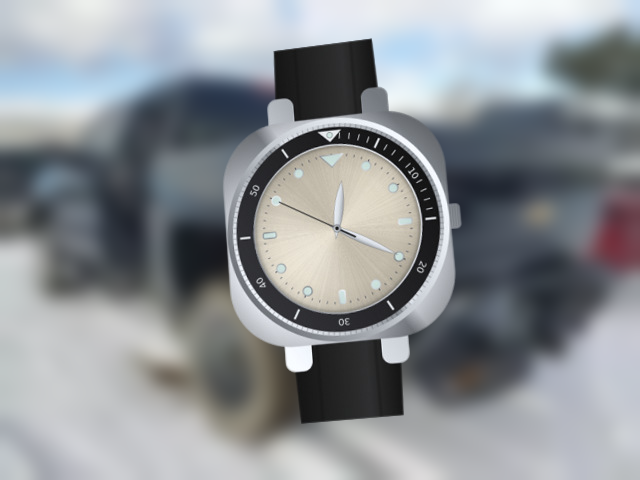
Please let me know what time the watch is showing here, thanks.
12:19:50
